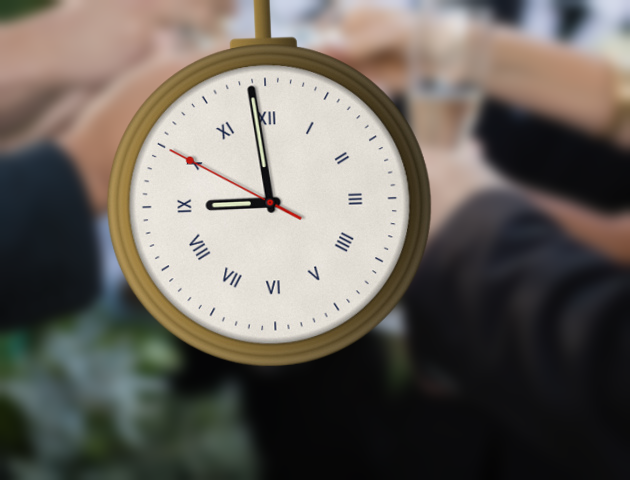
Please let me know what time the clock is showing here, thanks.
8:58:50
